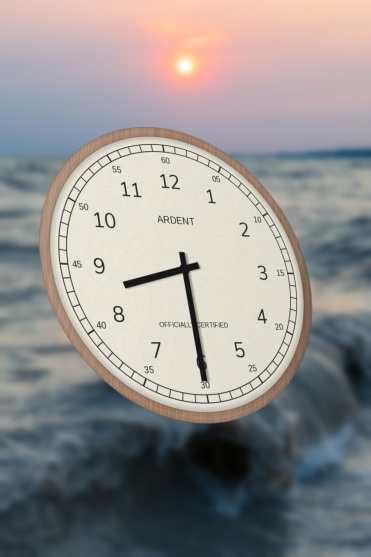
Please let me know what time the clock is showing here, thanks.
8:30
